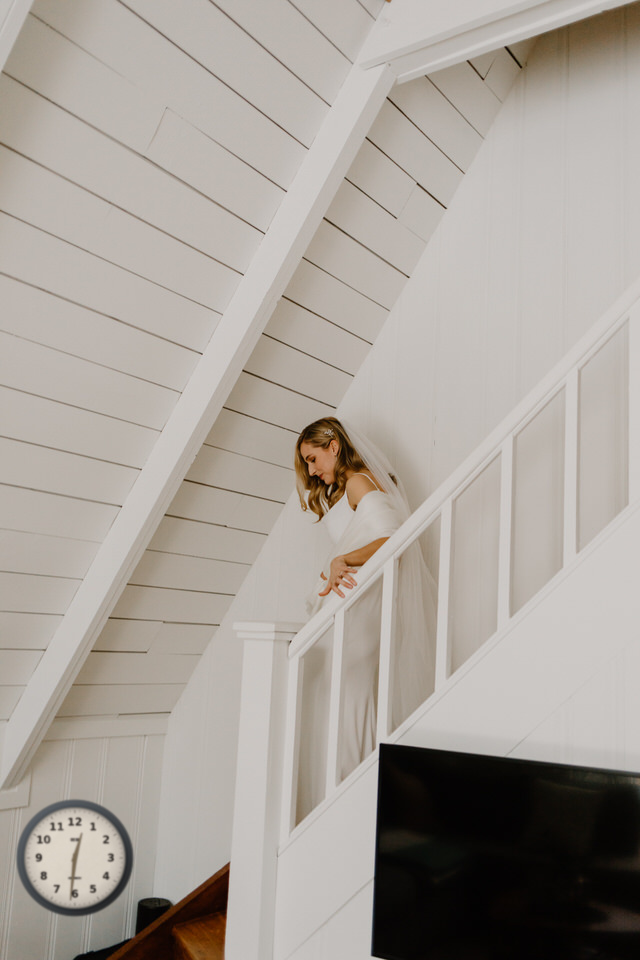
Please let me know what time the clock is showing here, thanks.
12:31
